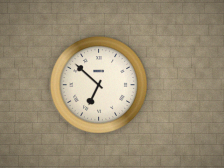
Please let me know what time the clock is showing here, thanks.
6:52
